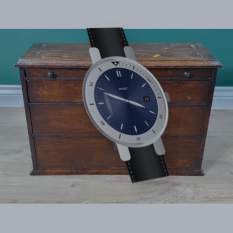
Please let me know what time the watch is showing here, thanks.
3:49
